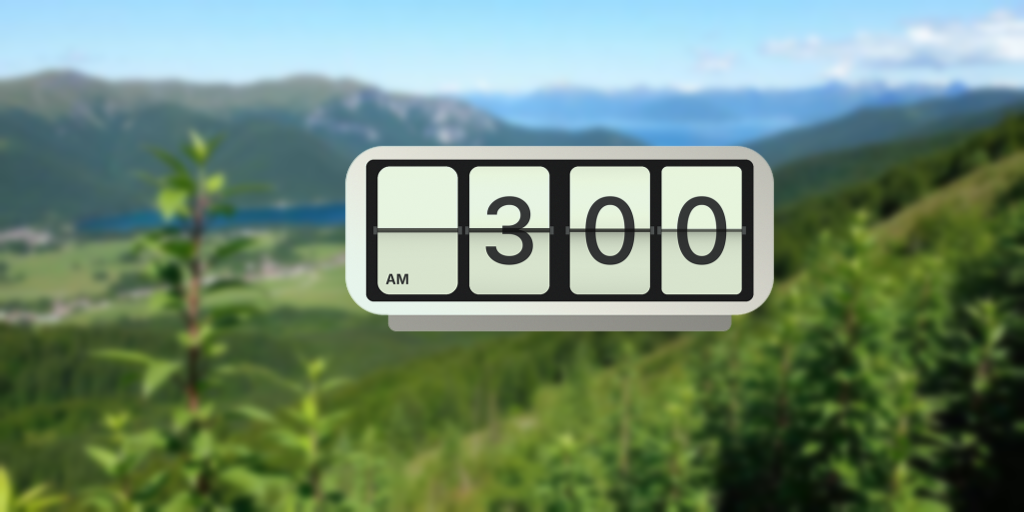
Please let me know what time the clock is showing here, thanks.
3:00
